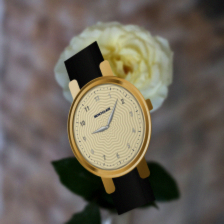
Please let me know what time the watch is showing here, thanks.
9:08
